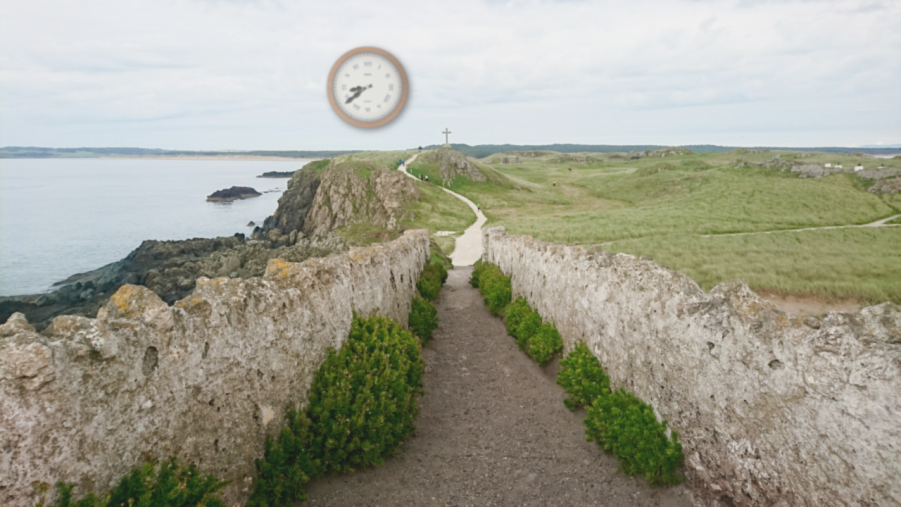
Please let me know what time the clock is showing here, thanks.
8:39
